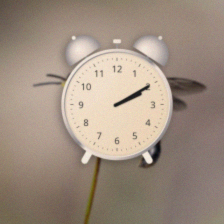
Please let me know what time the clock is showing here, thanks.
2:10
